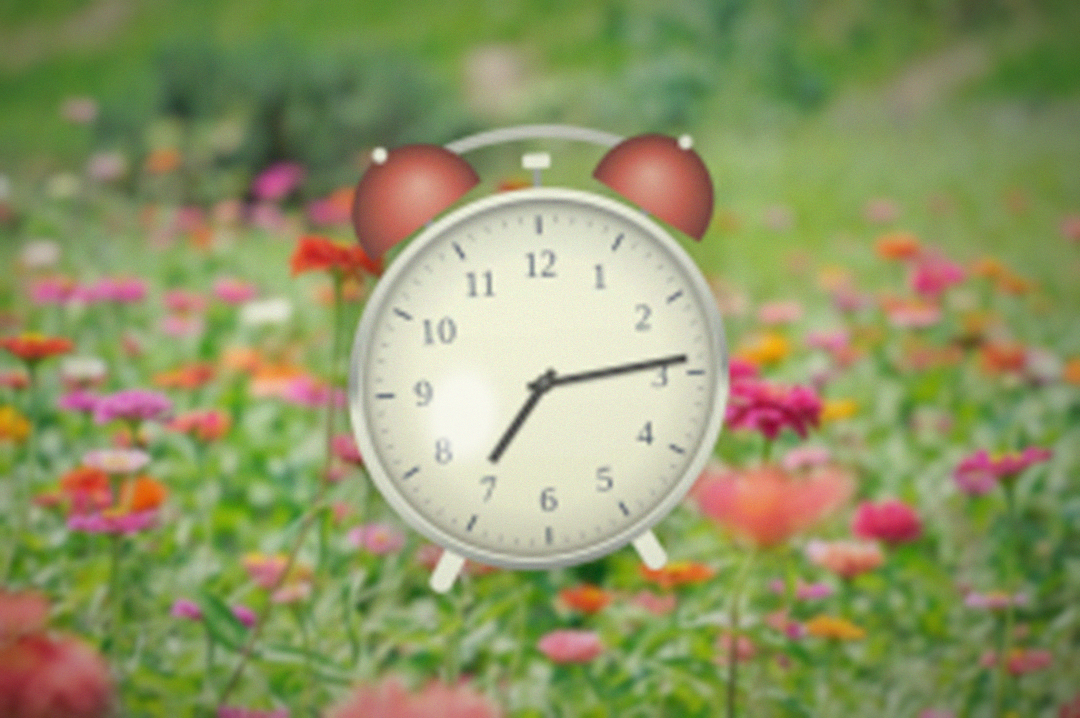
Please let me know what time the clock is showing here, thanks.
7:14
